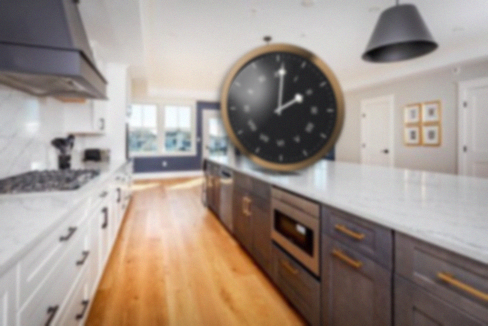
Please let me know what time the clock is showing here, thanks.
2:01
